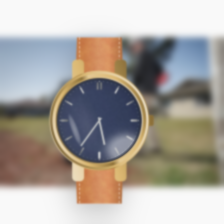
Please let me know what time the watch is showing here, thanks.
5:36
